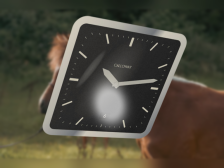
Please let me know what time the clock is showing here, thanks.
10:13
